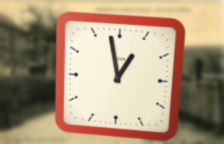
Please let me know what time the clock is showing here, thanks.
12:58
